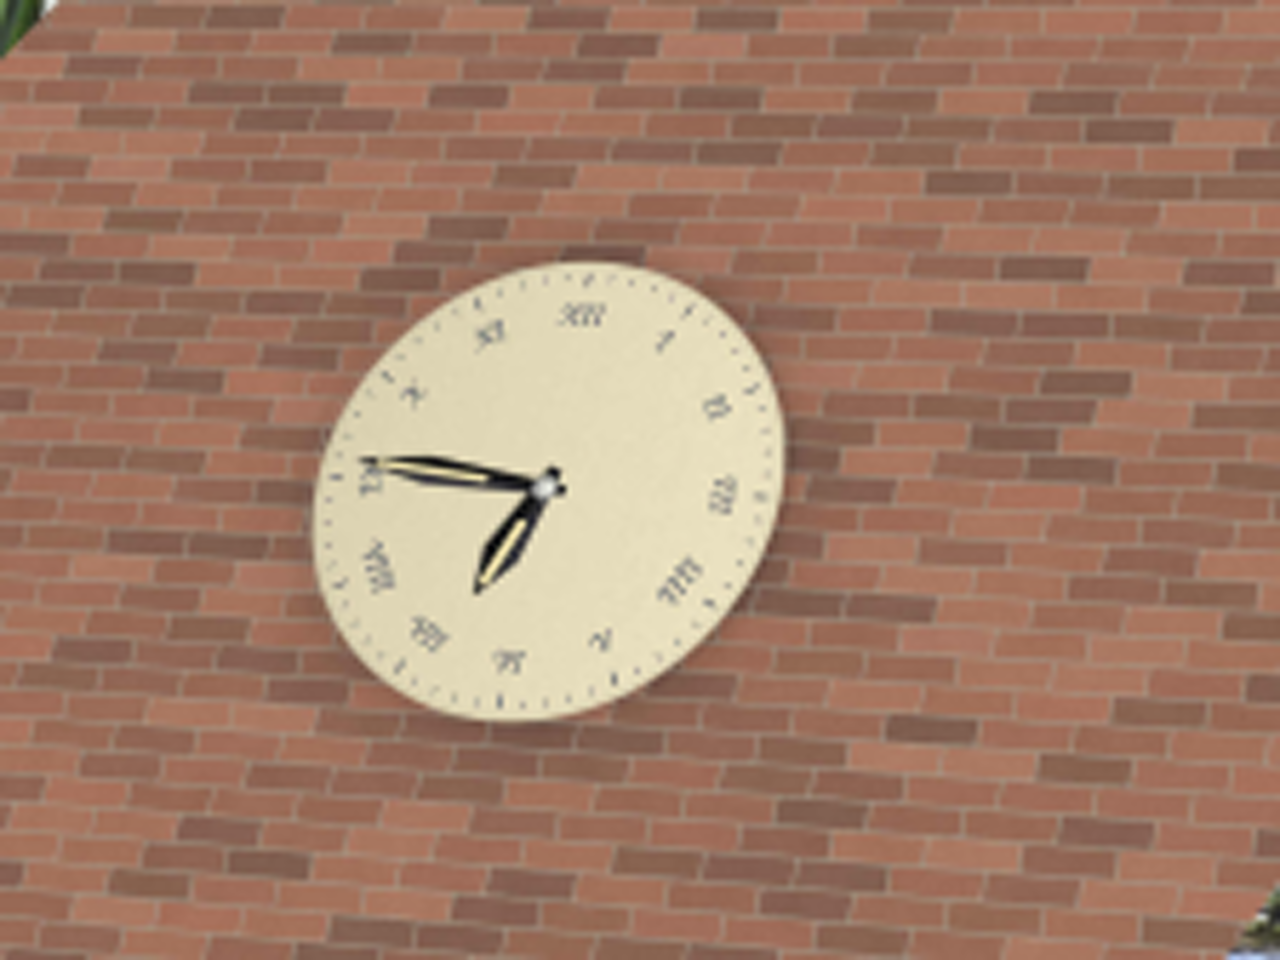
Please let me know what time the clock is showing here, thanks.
6:46
